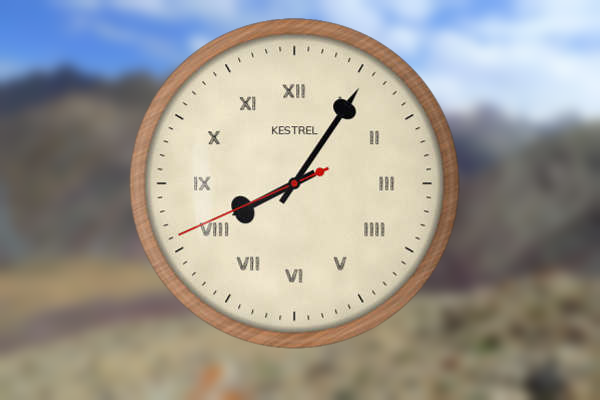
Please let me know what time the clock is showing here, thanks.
8:05:41
